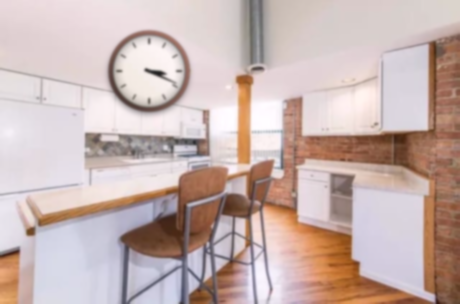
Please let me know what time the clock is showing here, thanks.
3:19
